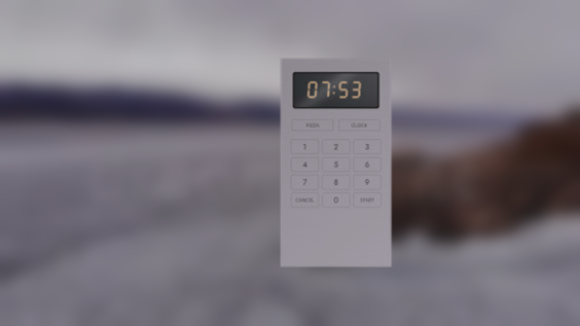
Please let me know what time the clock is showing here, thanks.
7:53
